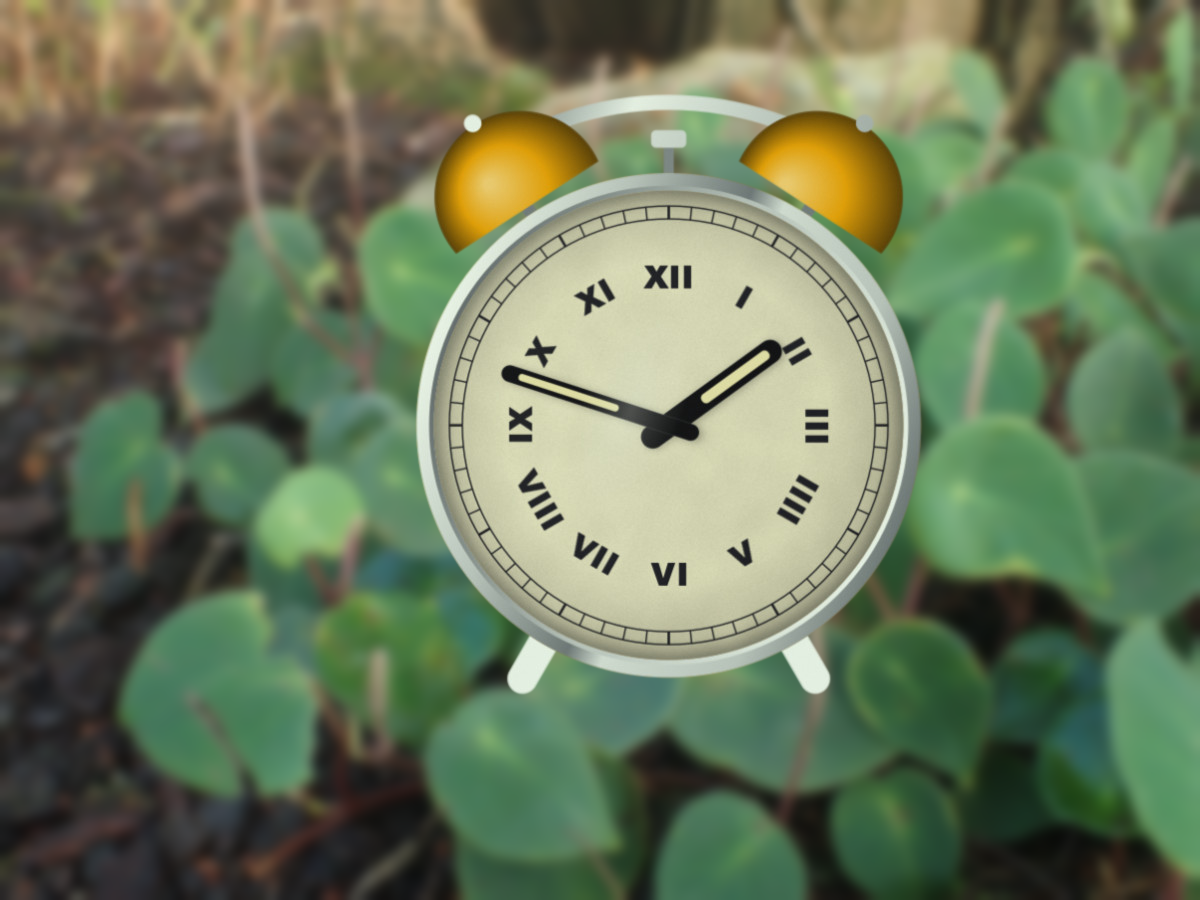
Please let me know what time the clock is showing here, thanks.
1:48
